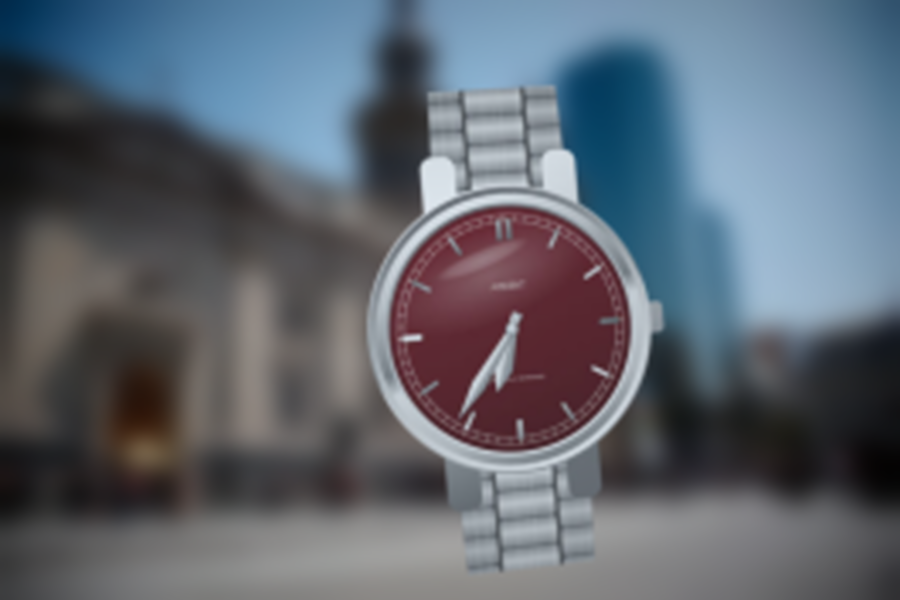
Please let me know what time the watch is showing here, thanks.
6:36
